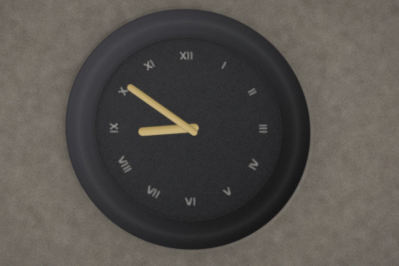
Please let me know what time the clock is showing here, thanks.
8:51
